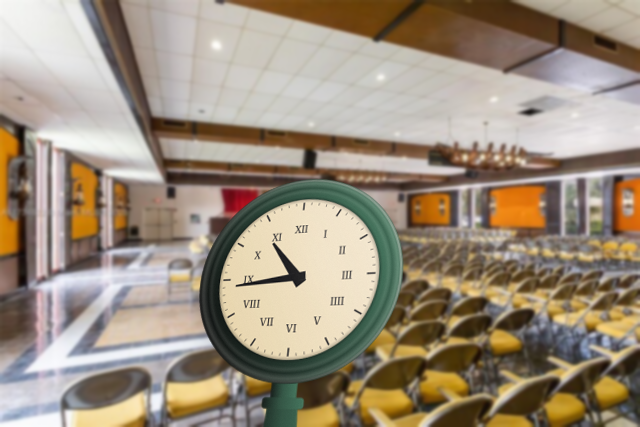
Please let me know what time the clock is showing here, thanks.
10:44
